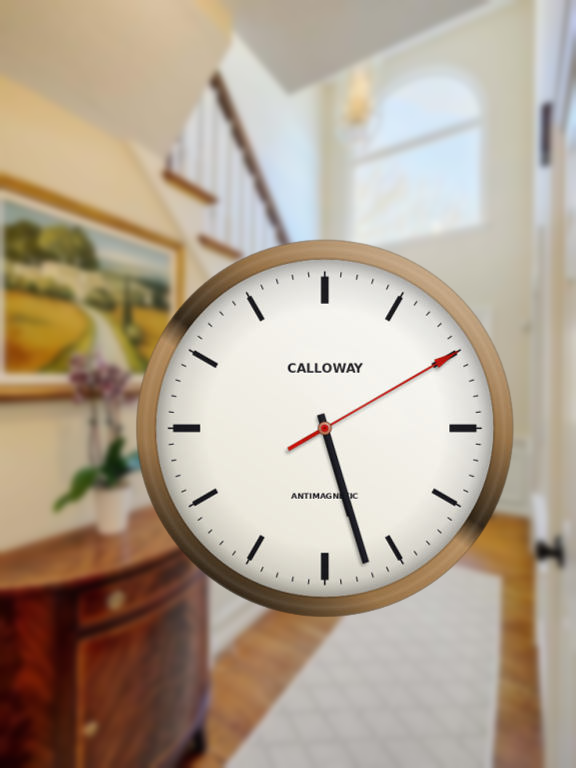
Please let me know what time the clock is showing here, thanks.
5:27:10
